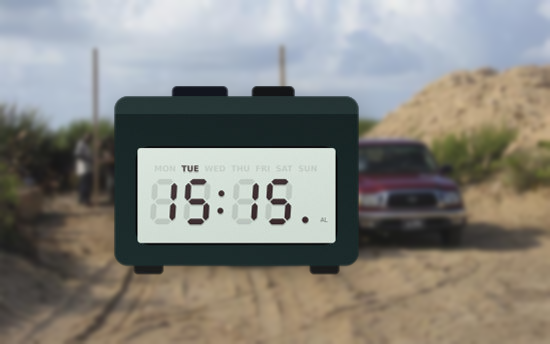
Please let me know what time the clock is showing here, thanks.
15:15
